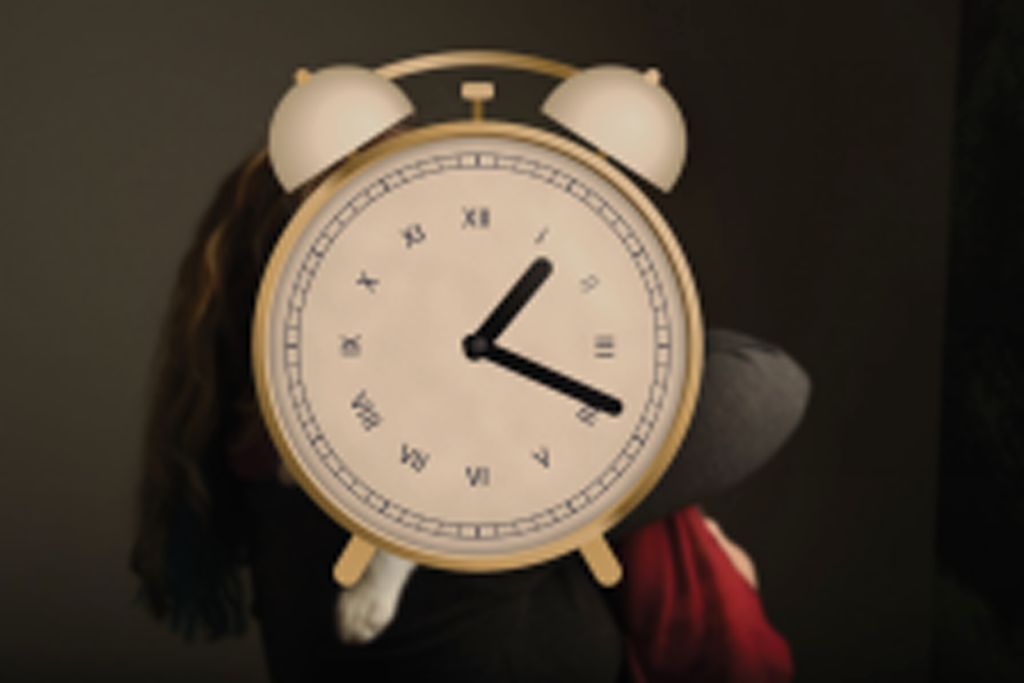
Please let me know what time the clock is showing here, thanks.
1:19
